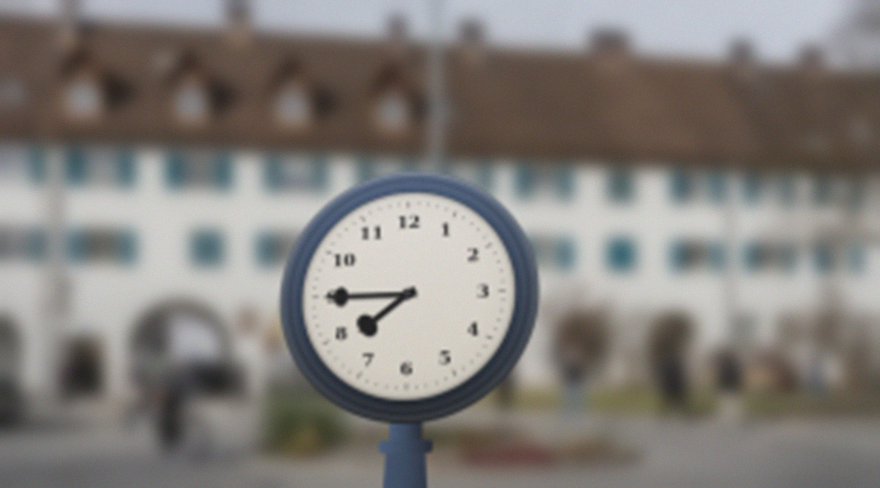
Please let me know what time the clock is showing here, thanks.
7:45
